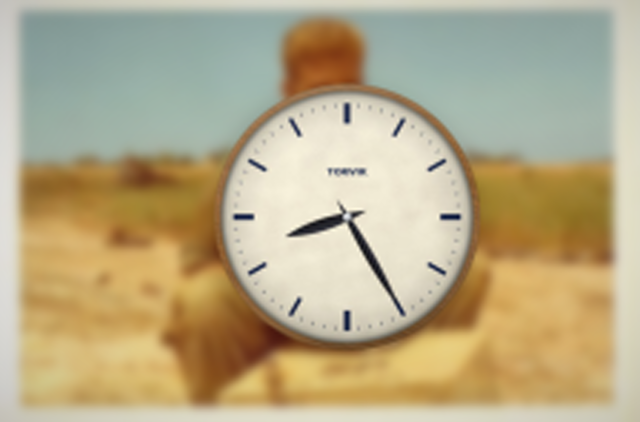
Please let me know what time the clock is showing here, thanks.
8:25
